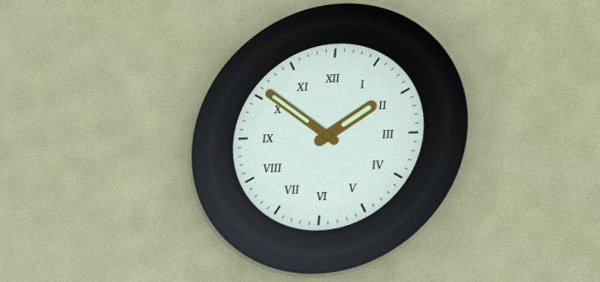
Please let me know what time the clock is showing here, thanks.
1:51
